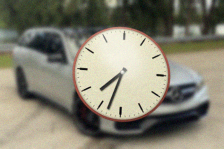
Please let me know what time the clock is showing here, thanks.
7:33
